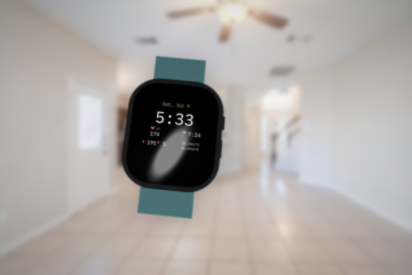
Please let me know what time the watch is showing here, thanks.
5:33
